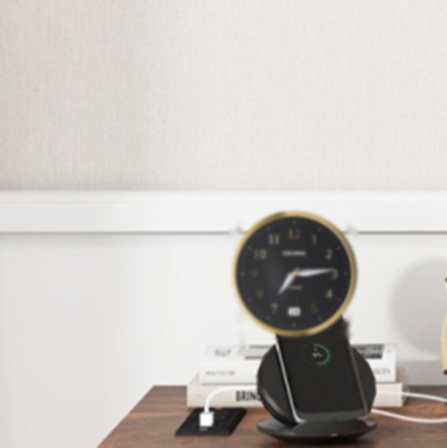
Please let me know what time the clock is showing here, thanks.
7:14
